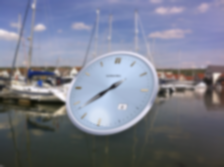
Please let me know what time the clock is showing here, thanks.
1:38
